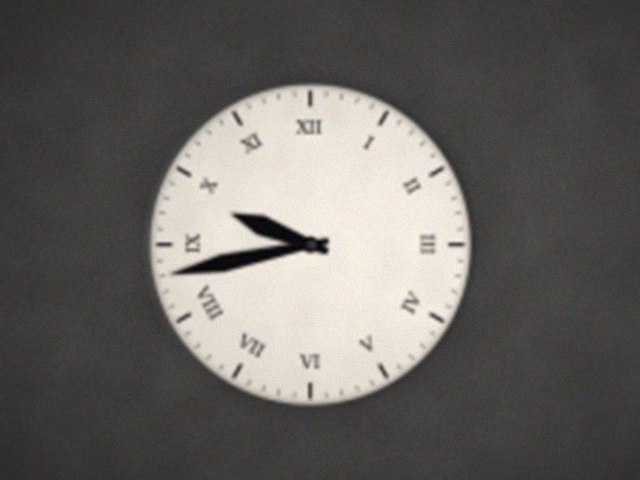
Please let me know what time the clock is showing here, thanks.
9:43
